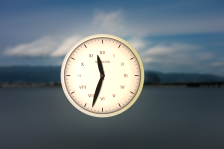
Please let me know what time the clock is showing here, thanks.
11:33
